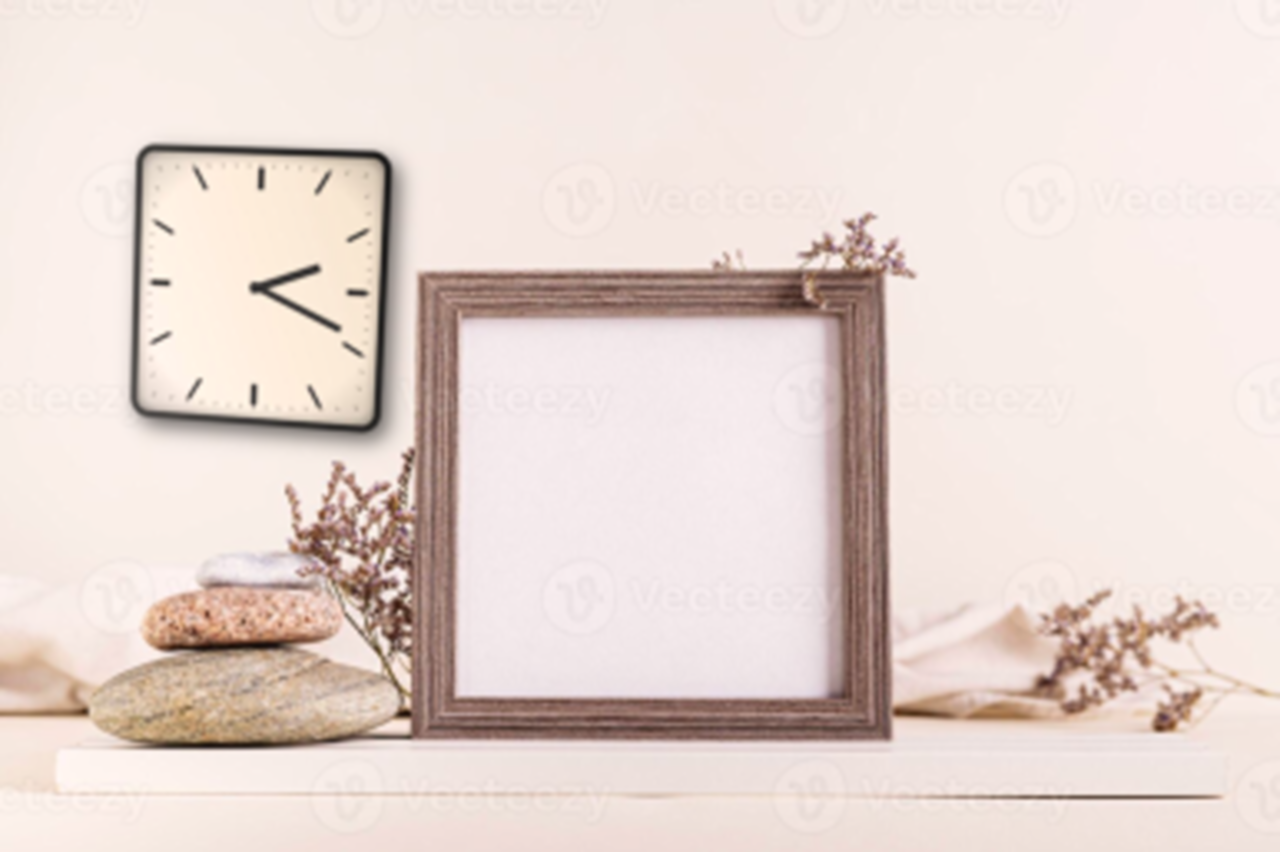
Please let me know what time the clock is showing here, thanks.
2:19
